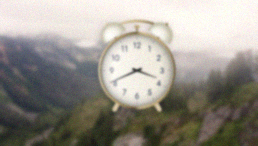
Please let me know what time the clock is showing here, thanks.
3:41
